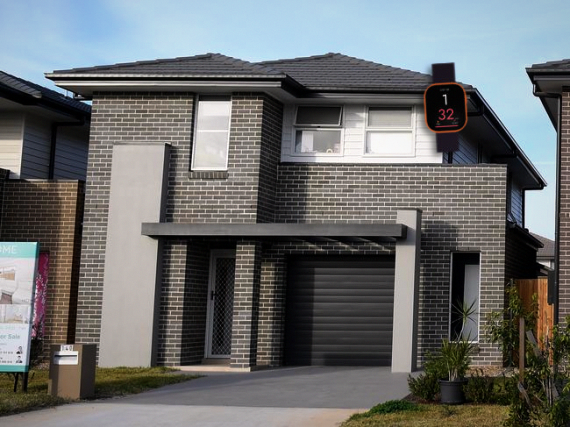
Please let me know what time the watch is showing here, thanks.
1:32
